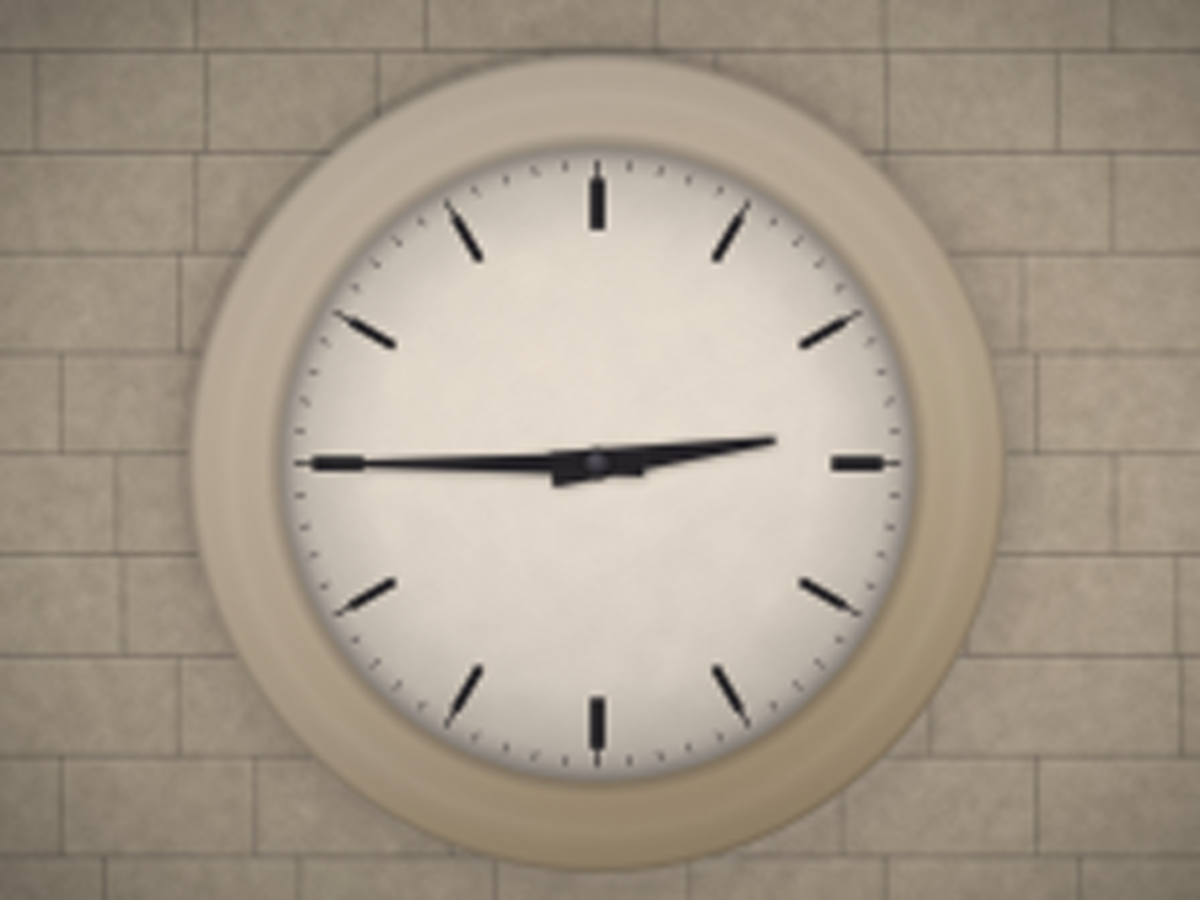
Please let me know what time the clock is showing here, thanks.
2:45
